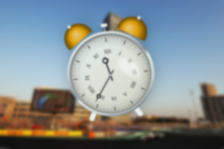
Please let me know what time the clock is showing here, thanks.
11:36
